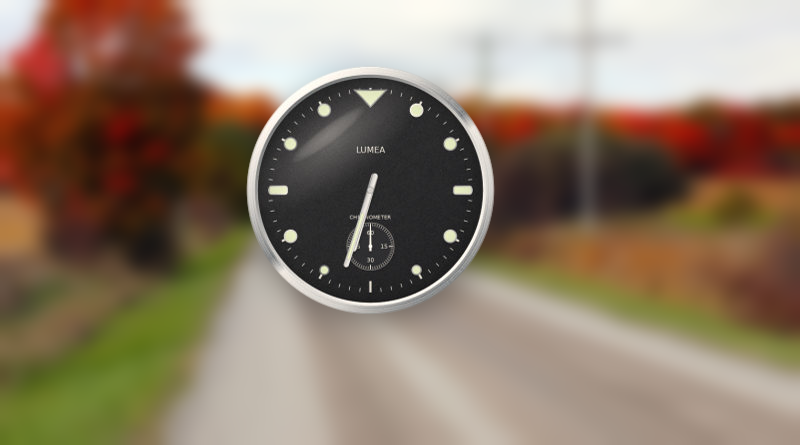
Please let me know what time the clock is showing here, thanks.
6:33
